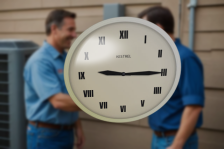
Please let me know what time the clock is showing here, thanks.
9:15
